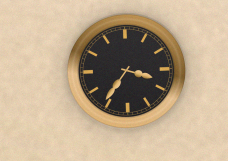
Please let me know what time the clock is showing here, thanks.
3:36
